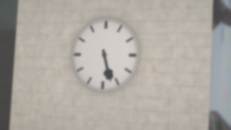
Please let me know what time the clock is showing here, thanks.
5:27
